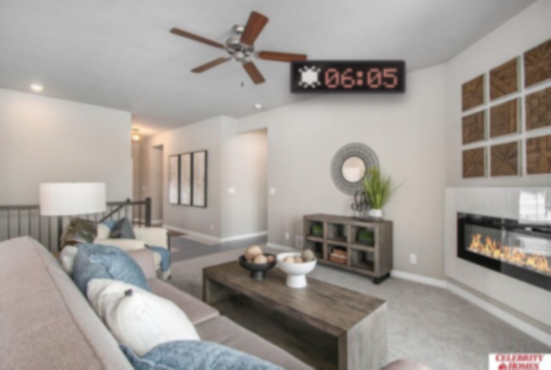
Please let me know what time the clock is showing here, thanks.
6:05
